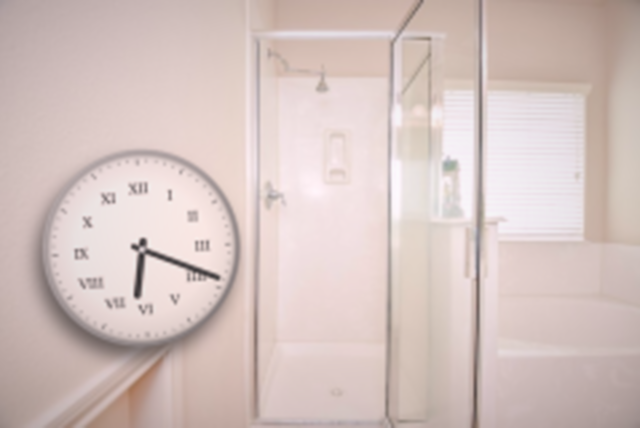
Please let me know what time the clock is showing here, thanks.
6:19
